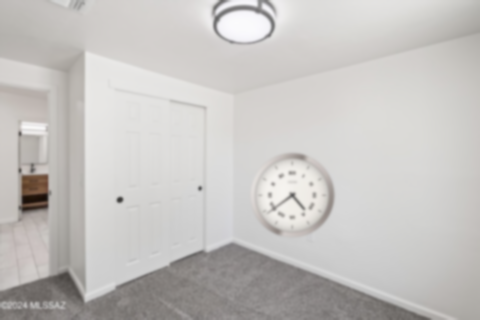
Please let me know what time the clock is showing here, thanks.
4:39
